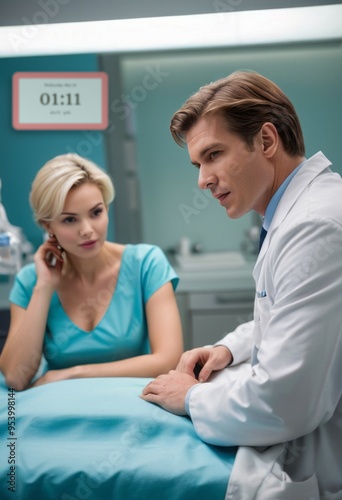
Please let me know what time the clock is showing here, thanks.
1:11
